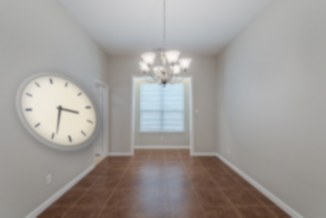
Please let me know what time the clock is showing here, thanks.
3:34
